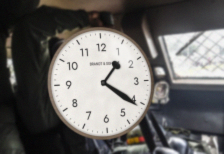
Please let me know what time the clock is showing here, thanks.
1:21
